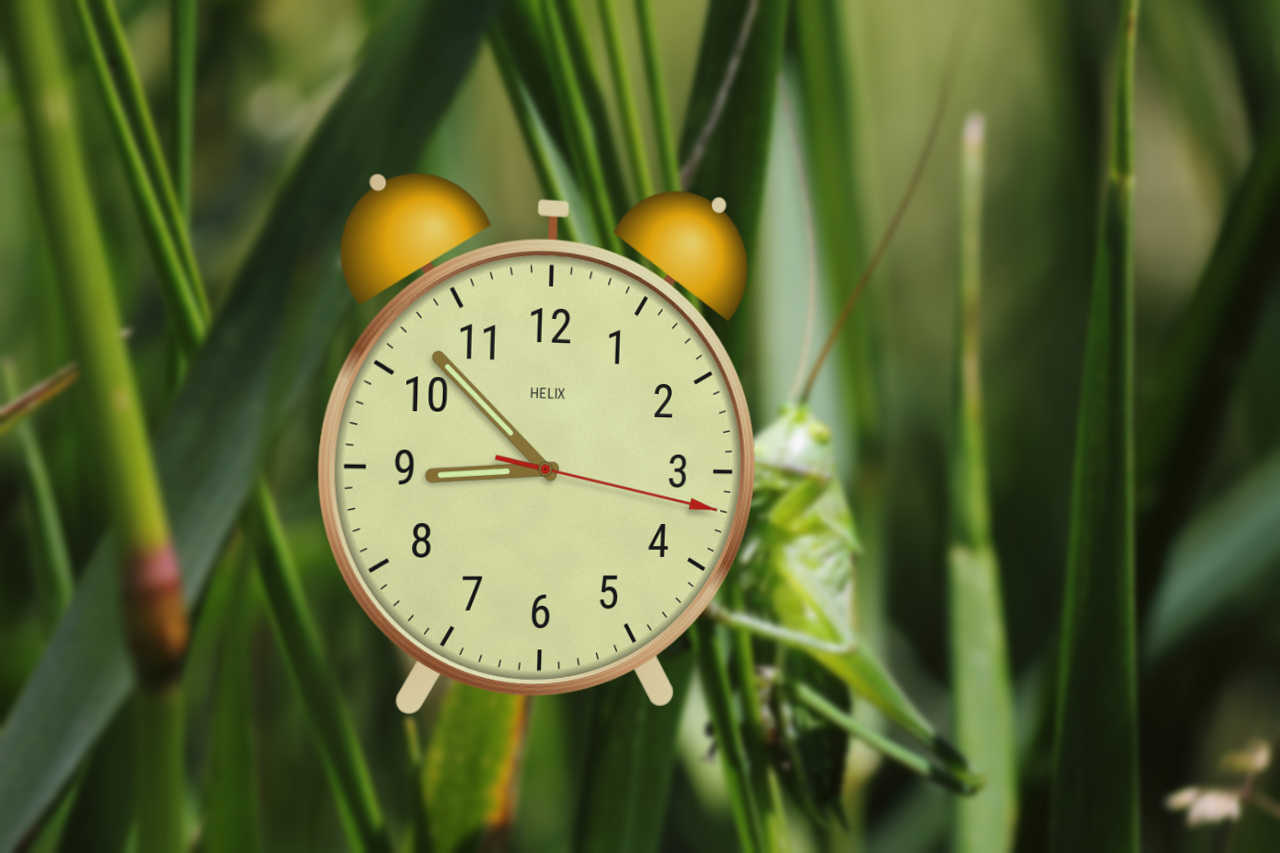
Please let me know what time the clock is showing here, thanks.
8:52:17
